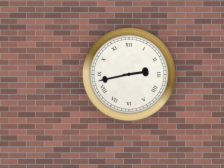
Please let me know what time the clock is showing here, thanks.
2:43
